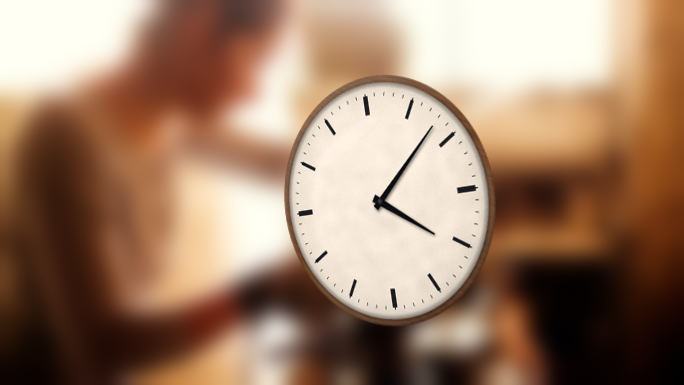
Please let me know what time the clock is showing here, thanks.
4:08
